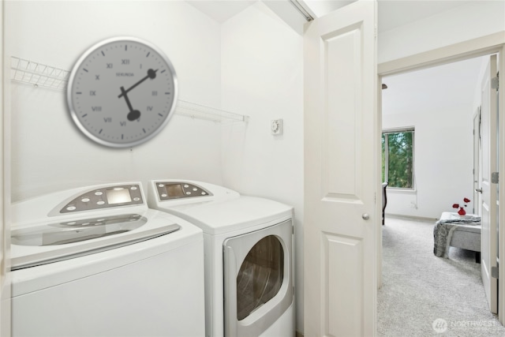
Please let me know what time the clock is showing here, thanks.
5:09
